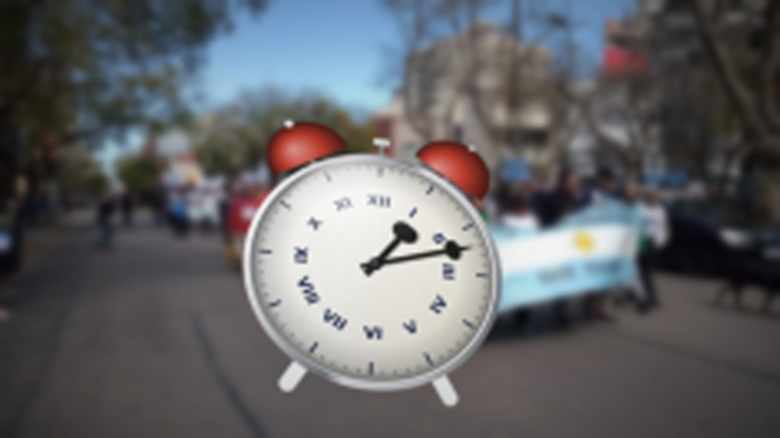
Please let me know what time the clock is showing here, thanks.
1:12
